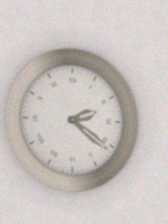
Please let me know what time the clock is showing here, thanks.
2:21
